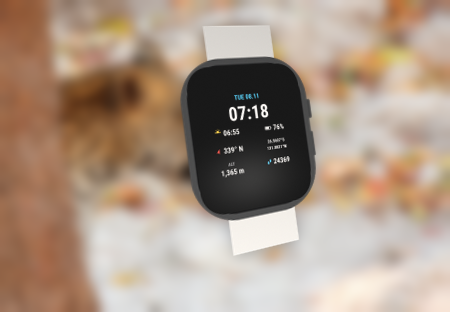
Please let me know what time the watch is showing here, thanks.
7:18
